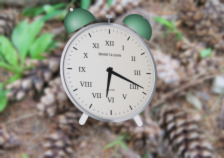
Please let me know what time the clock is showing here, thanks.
6:19
